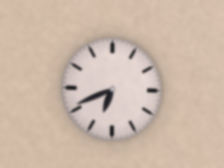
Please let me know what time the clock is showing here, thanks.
6:41
